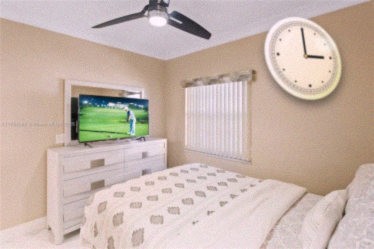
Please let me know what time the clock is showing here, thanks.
3:00
